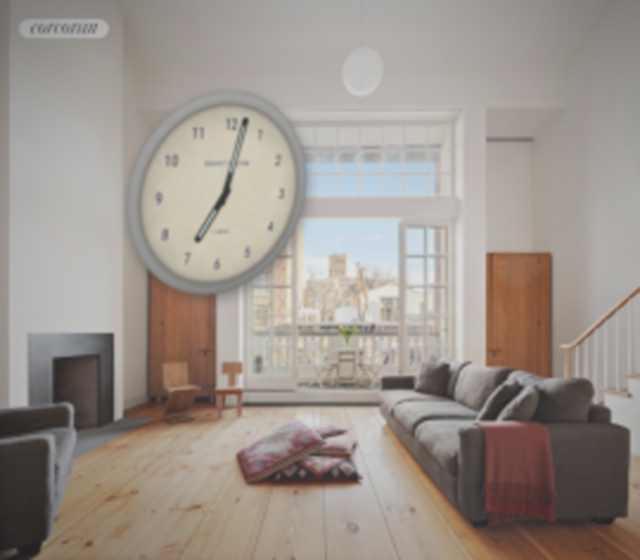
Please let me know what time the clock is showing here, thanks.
7:02
